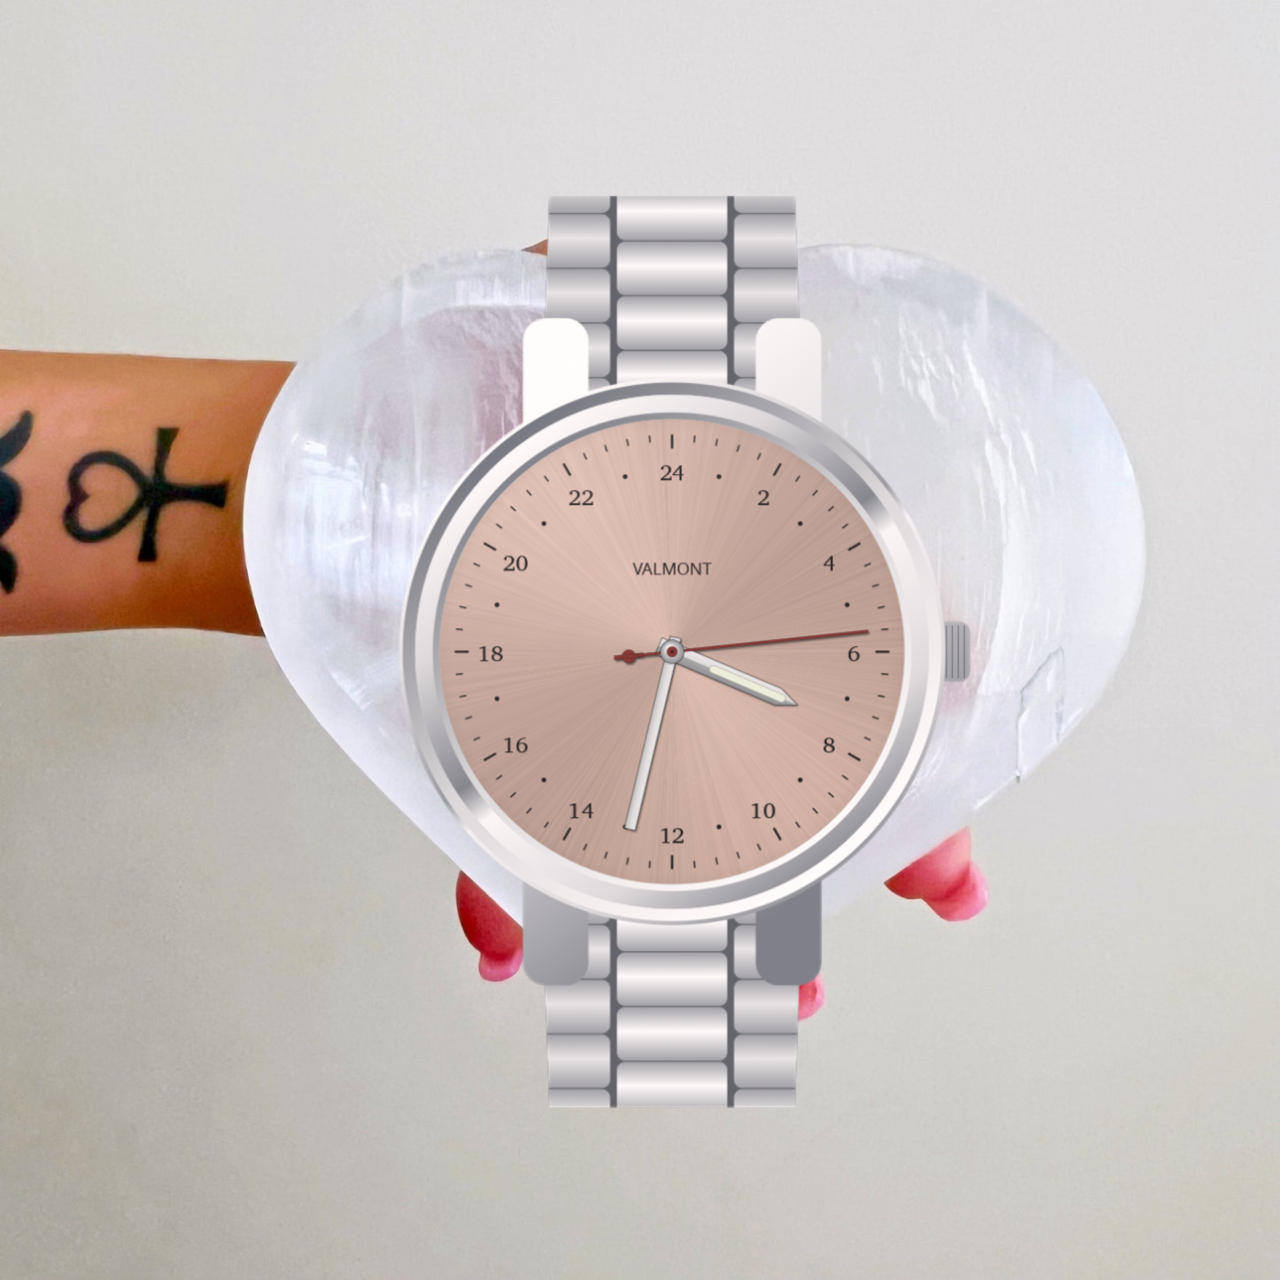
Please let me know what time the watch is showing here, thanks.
7:32:14
